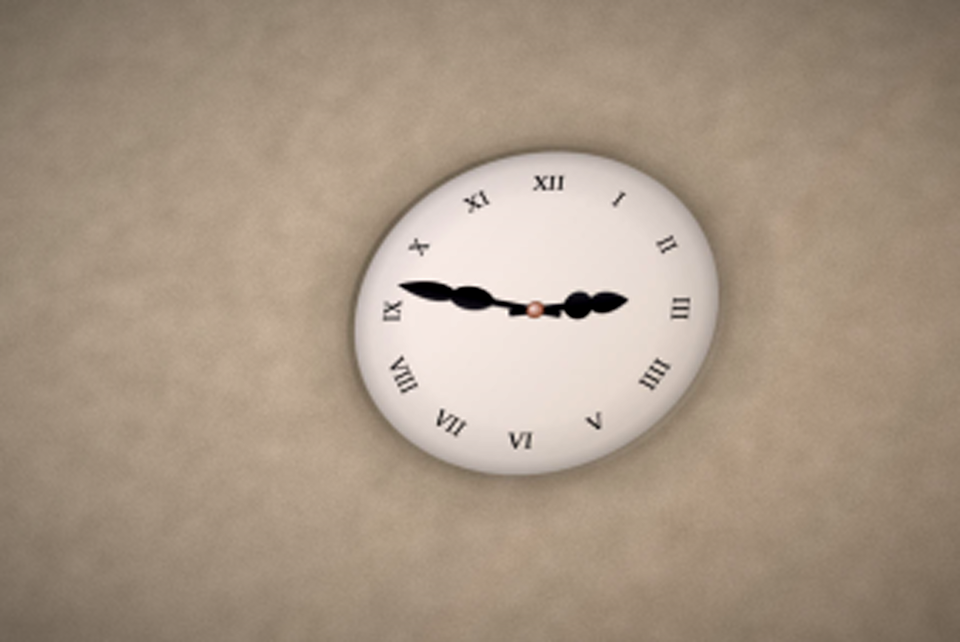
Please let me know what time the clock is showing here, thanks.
2:47
